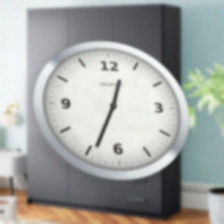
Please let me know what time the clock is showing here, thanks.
12:34
